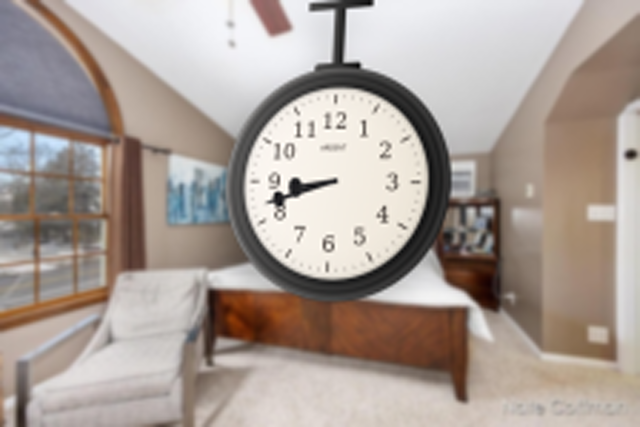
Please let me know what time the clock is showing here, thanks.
8:42
